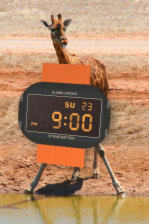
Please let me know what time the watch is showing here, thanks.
9:00
